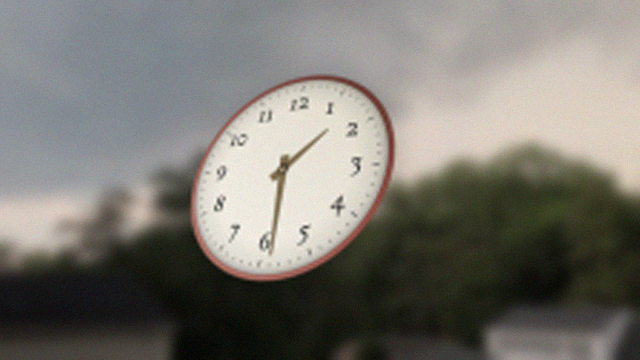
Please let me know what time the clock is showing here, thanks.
1:29
